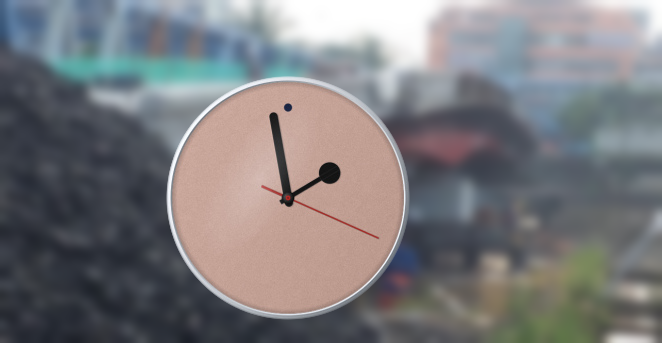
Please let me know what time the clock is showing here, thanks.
1:58:19
